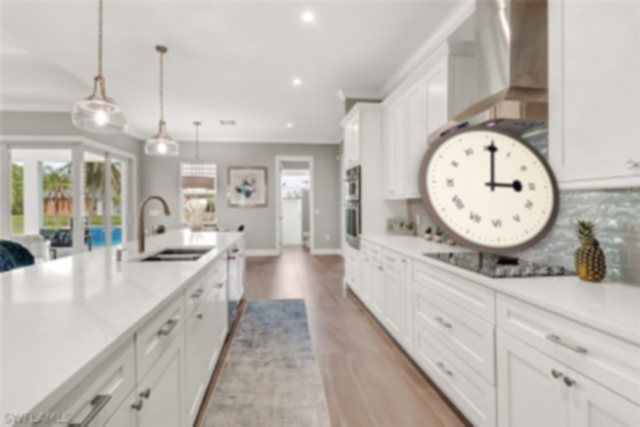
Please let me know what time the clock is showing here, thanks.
3:01
